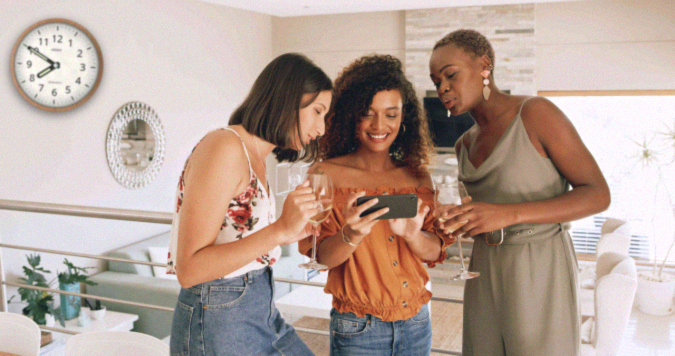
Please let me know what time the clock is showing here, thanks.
7:50
